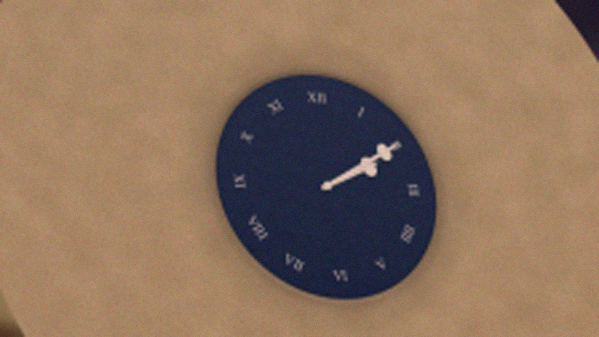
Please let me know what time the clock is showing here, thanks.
2:10
